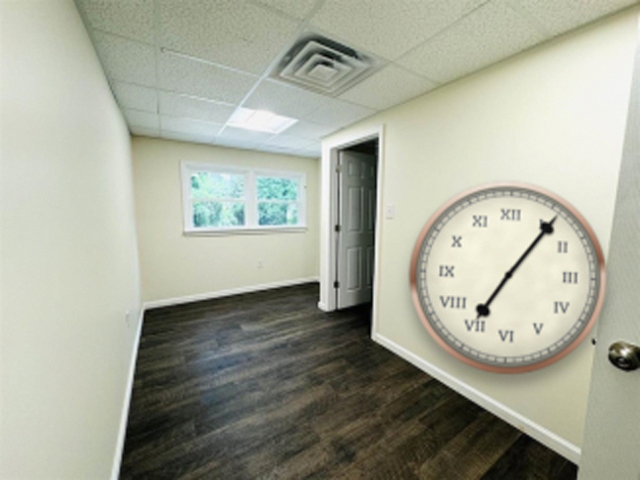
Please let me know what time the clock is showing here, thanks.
7:06
